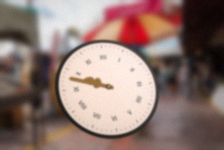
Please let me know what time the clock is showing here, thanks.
9:48
